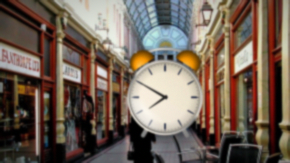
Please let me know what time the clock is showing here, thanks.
7:50
